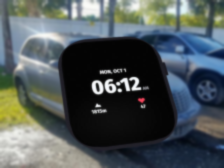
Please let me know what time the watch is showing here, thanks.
6:12
